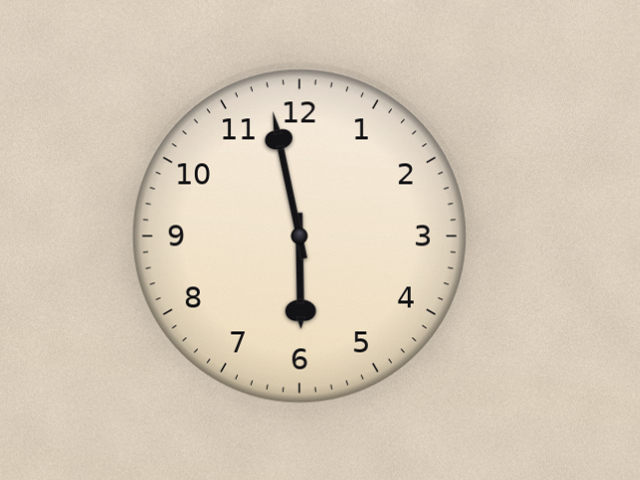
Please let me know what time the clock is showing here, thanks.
5:58
